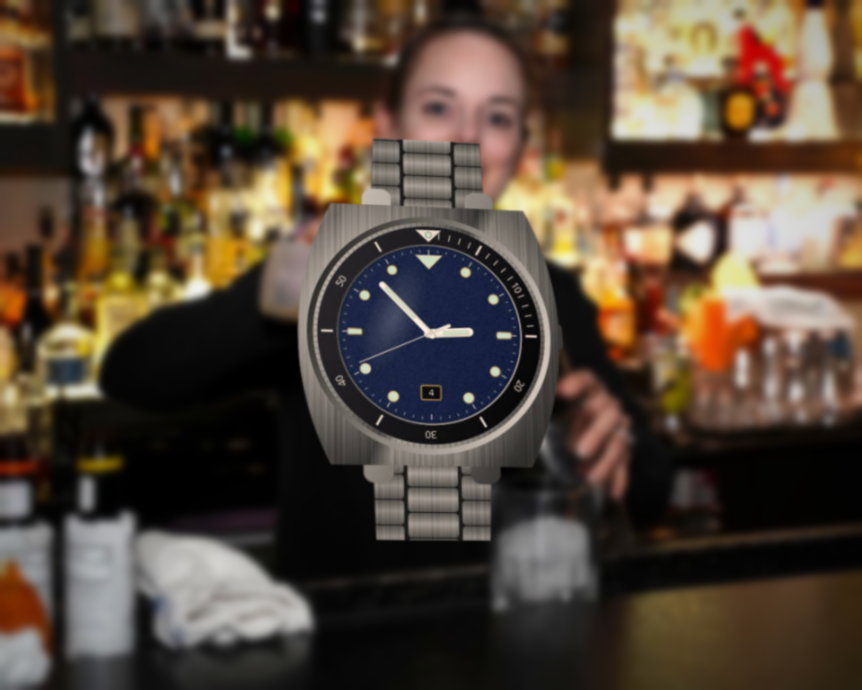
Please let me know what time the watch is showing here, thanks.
2:52:41
